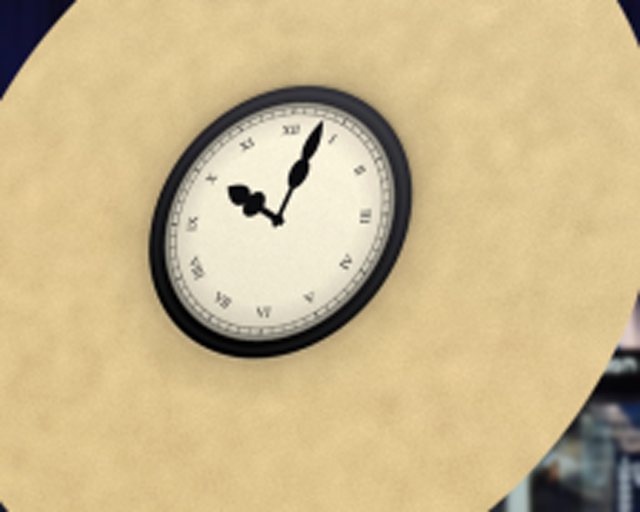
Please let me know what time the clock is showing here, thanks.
10:03
